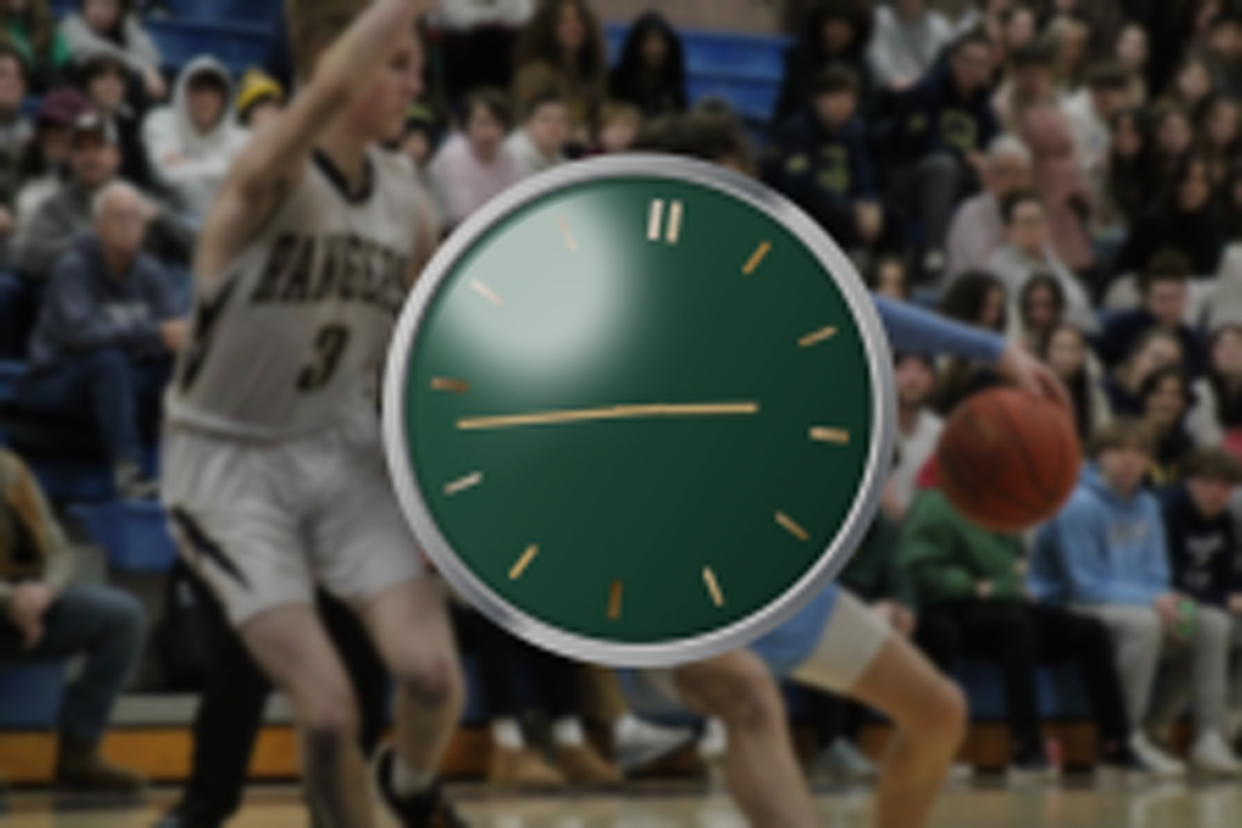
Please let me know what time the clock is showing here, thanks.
2:43
